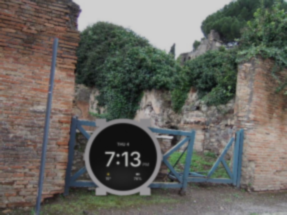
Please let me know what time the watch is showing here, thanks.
7:13
